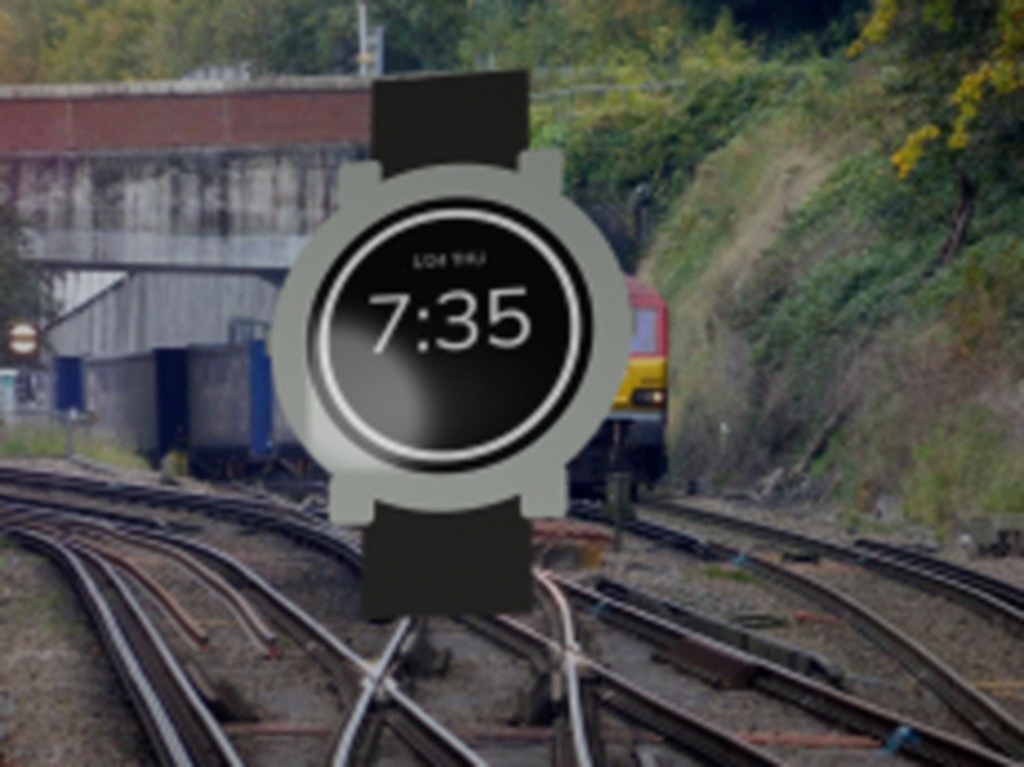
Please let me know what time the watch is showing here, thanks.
7:35
